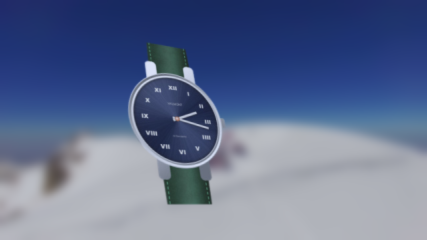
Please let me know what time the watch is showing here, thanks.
2:17
